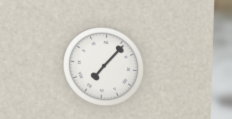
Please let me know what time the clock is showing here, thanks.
7:06
